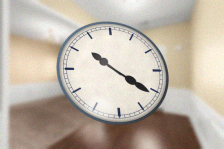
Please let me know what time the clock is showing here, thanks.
10:21
